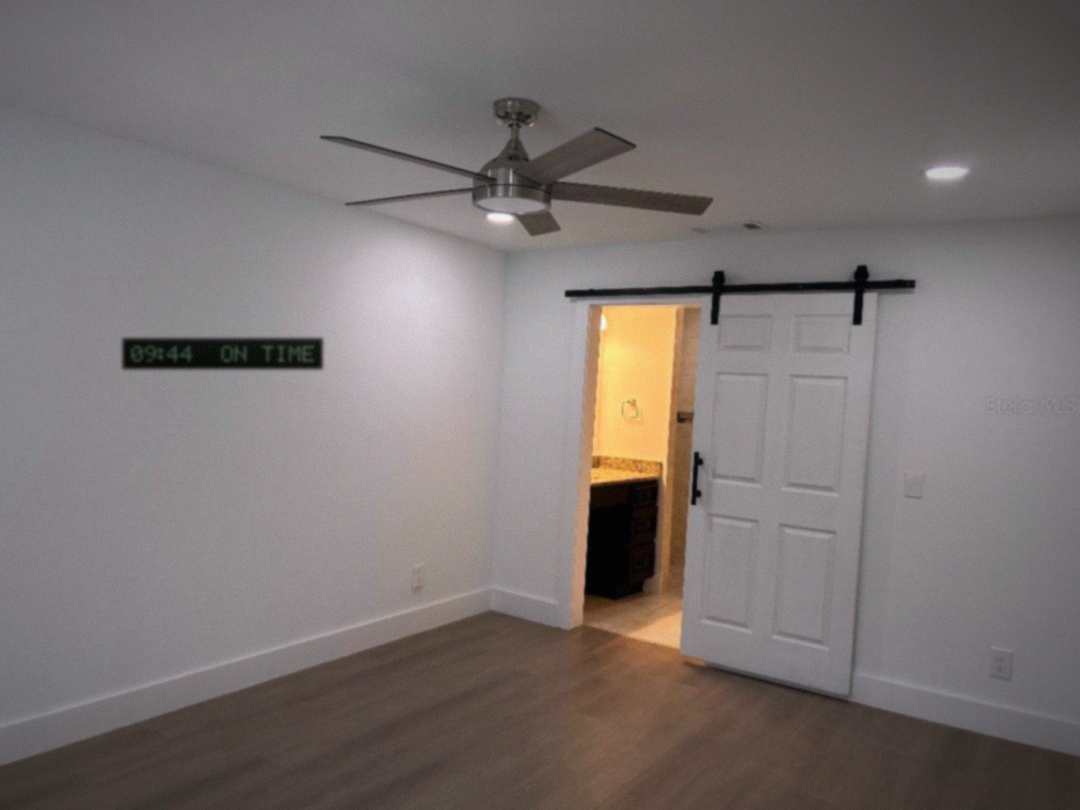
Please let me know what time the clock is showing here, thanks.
9:44
